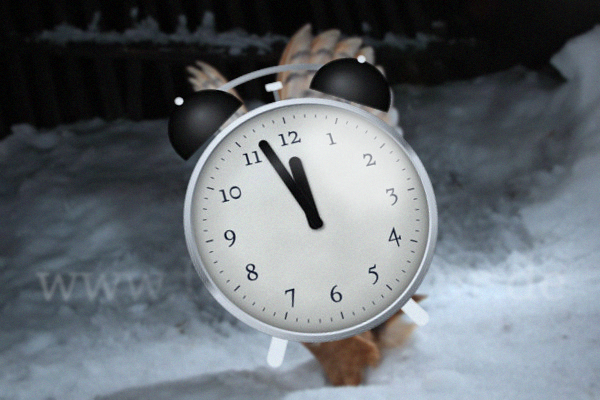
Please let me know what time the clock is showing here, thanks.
11:57
